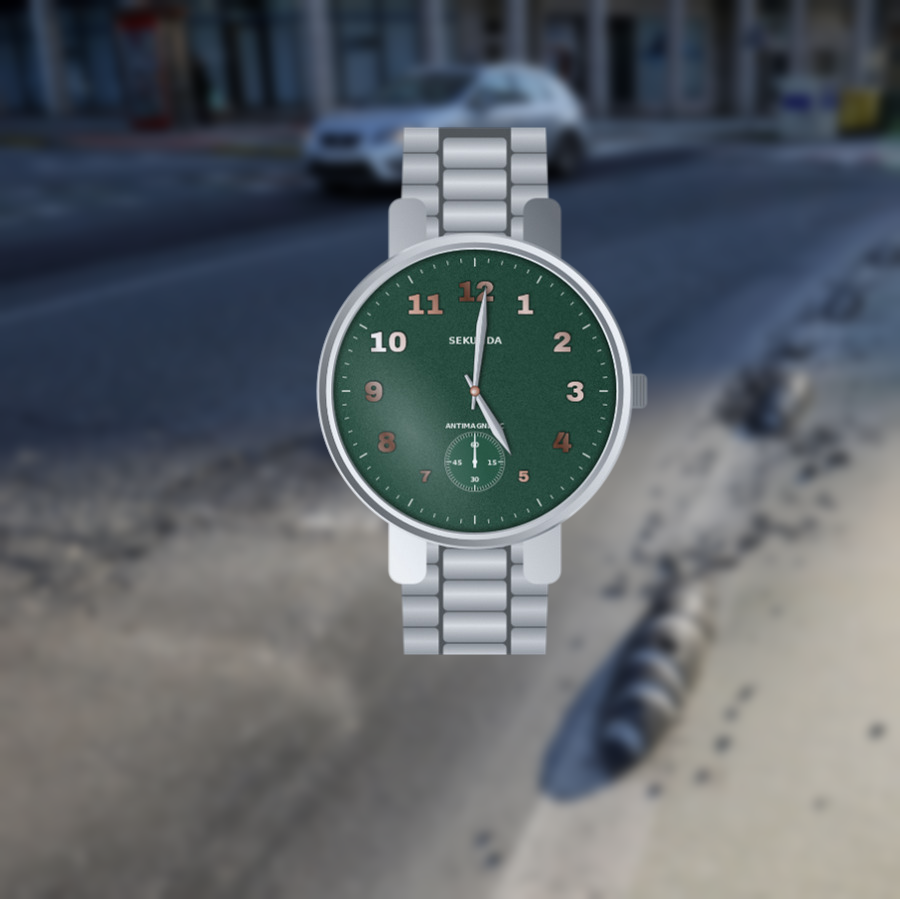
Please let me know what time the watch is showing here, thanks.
5:01
